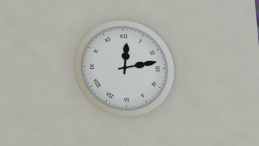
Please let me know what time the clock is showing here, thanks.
12:13
